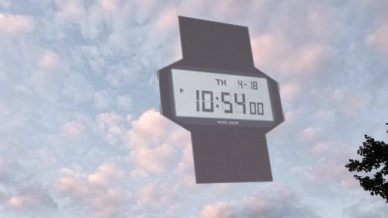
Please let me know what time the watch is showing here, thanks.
10:54:00
